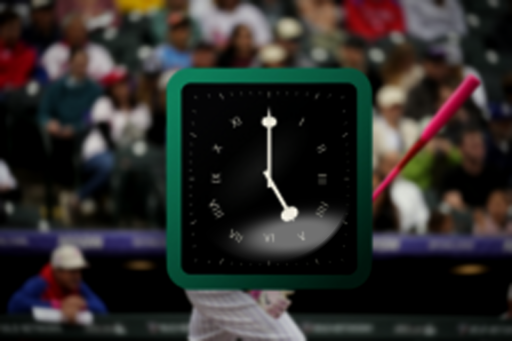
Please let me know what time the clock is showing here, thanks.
5:00
